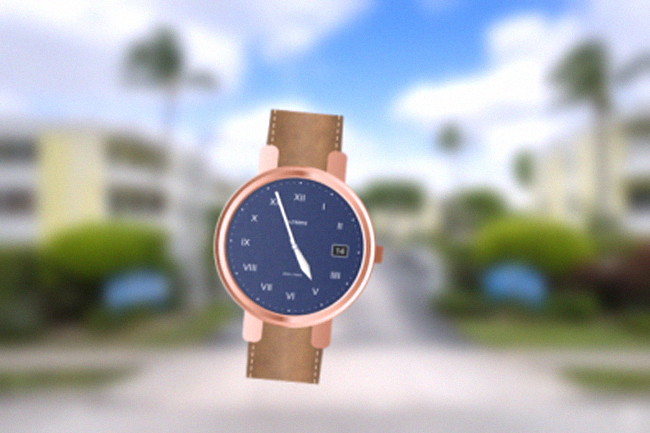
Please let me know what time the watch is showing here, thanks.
4:56
